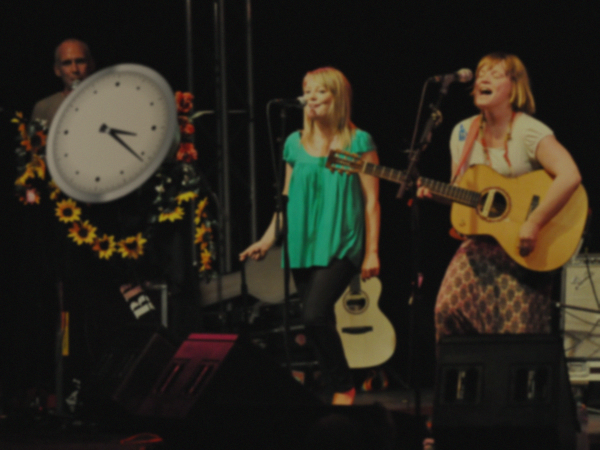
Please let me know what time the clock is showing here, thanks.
3:21
